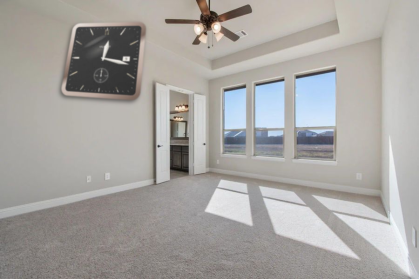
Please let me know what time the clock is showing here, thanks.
12:17
